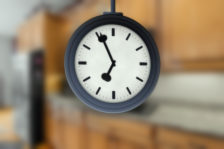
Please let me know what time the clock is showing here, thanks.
6:56
